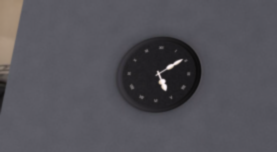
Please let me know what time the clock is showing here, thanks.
5:09
